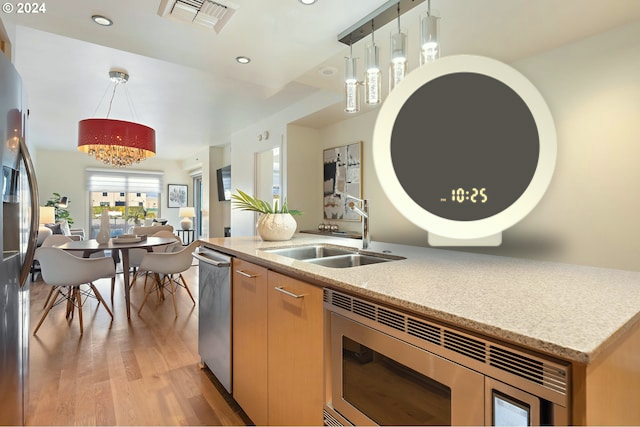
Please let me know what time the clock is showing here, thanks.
10:25
